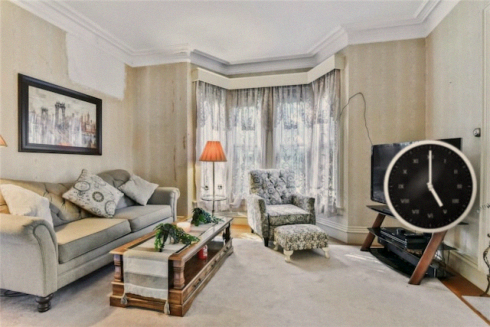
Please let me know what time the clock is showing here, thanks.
5:00
